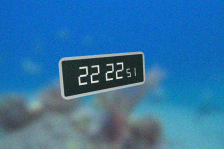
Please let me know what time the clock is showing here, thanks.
22:22:51
